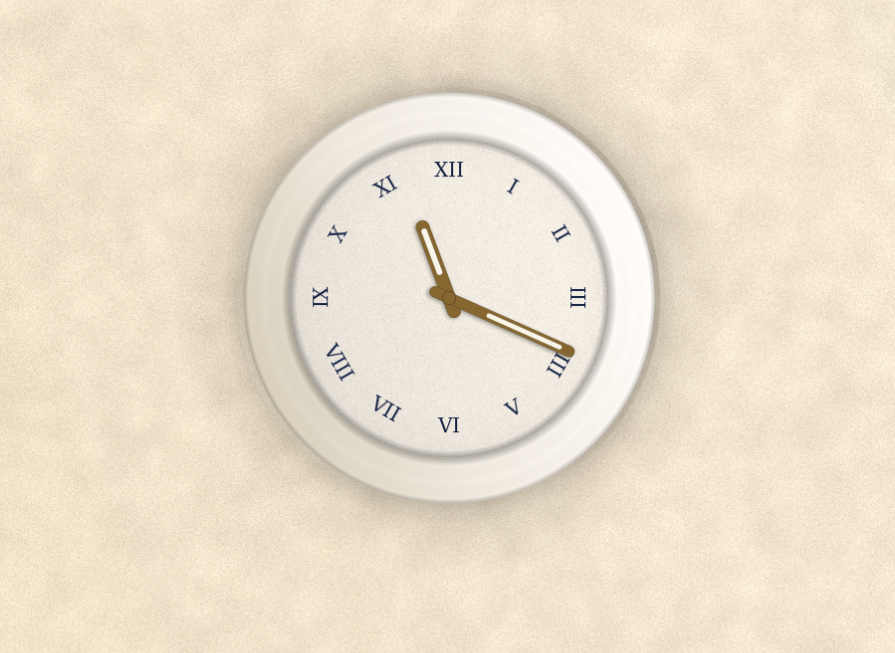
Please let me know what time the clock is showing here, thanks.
11:19
